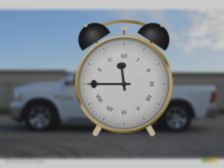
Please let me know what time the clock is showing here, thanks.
11:45
